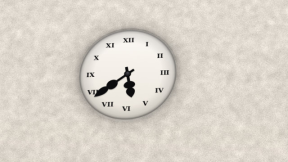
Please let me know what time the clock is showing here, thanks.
5:39
